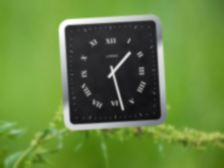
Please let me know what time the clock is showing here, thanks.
1:28
